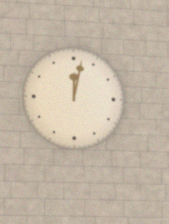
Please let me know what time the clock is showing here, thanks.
12:02
